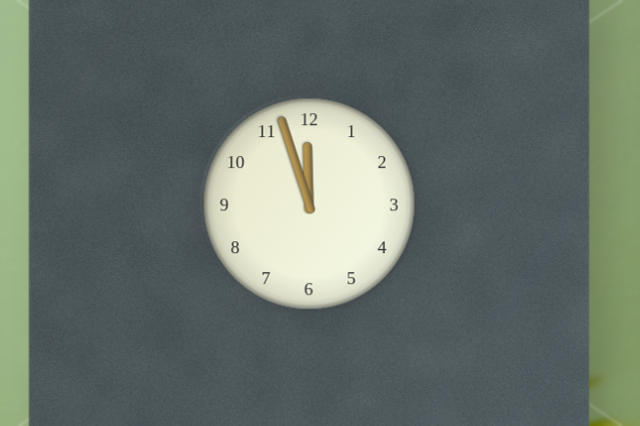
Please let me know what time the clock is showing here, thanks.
11:57
